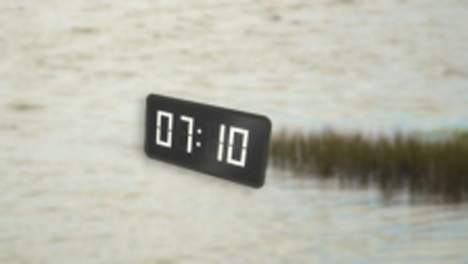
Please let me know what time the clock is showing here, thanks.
7:10
